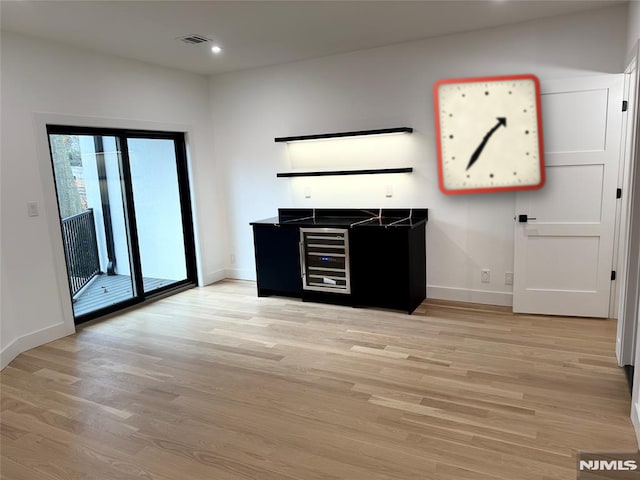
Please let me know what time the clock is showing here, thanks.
1:36
